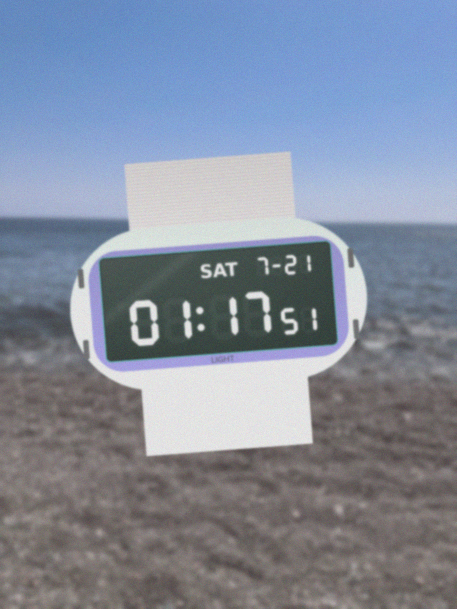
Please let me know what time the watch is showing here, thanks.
1:17:51
